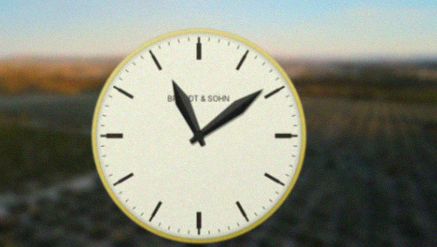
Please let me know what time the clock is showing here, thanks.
11:09
